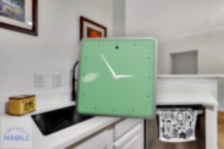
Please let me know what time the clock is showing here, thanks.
2:54
